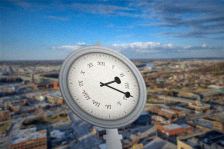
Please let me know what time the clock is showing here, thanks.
2:19
